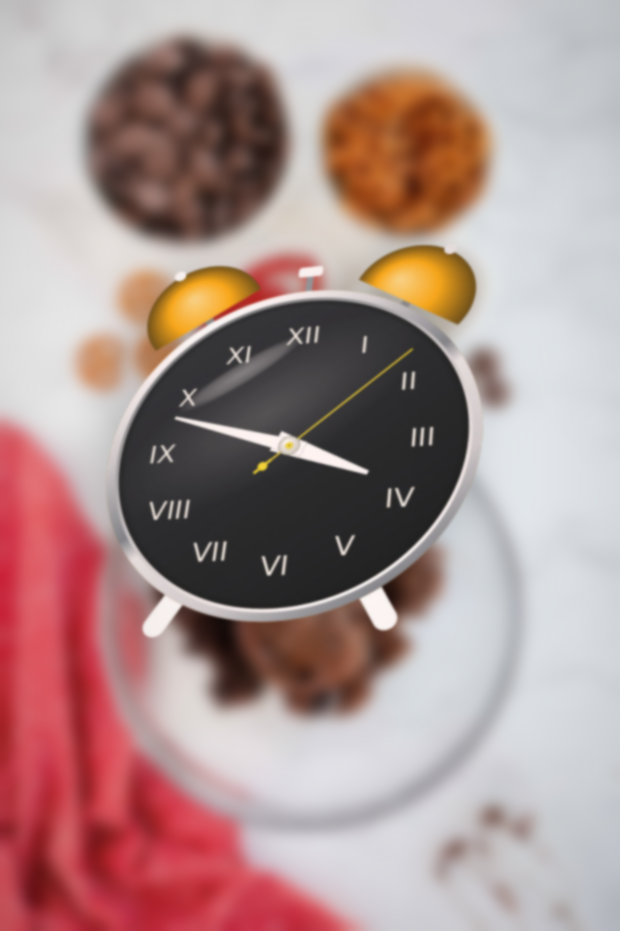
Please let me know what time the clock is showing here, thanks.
3:48:08
